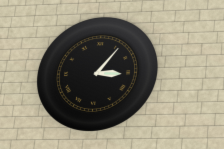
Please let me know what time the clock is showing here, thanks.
3:06
